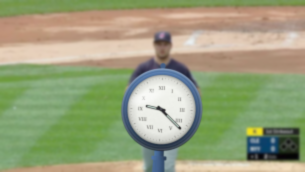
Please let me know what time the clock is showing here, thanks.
9:22
